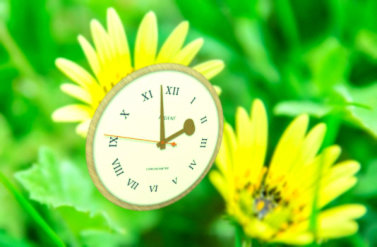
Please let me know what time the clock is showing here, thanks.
1:57:46
